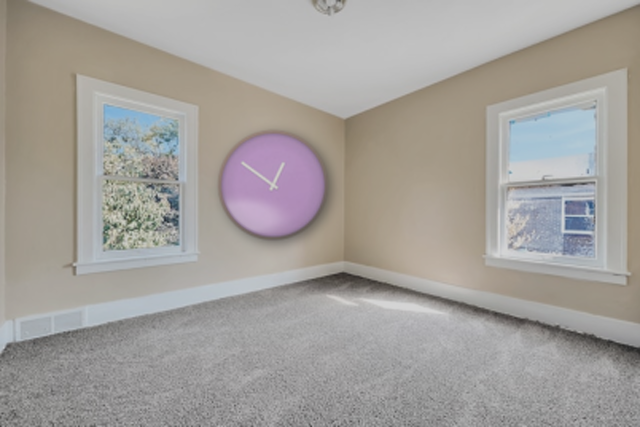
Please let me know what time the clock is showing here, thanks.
12:51
